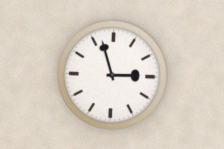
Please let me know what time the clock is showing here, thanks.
2:57
